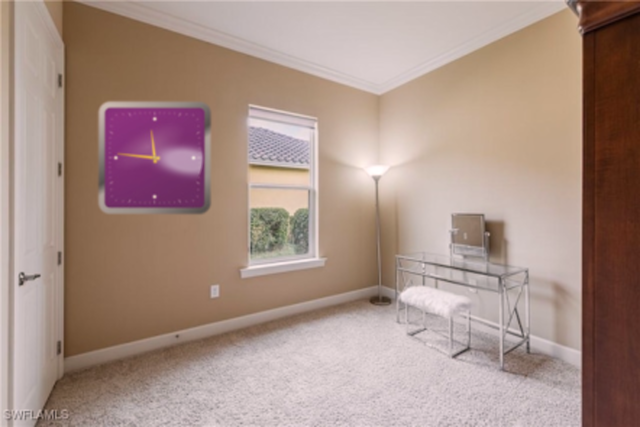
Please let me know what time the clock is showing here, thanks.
11:46
